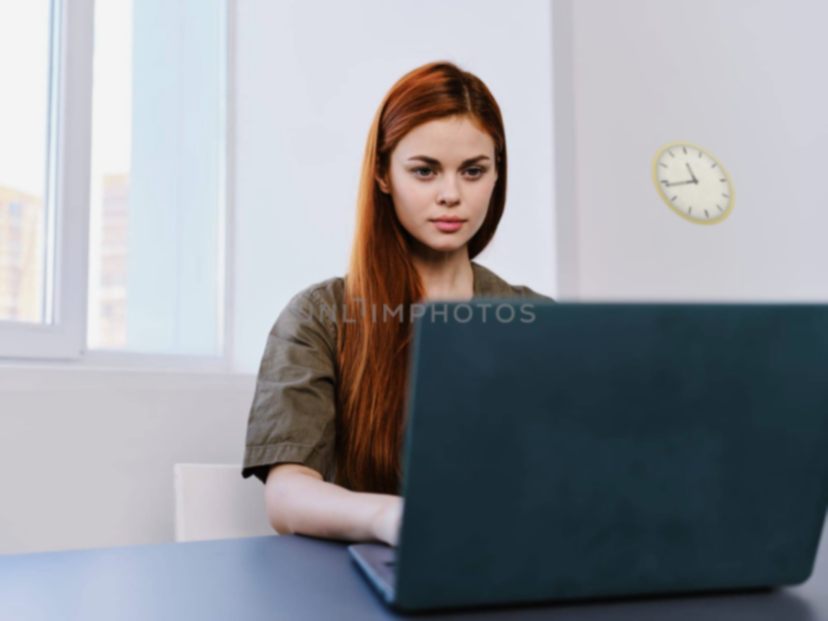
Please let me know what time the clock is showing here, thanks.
11:44
